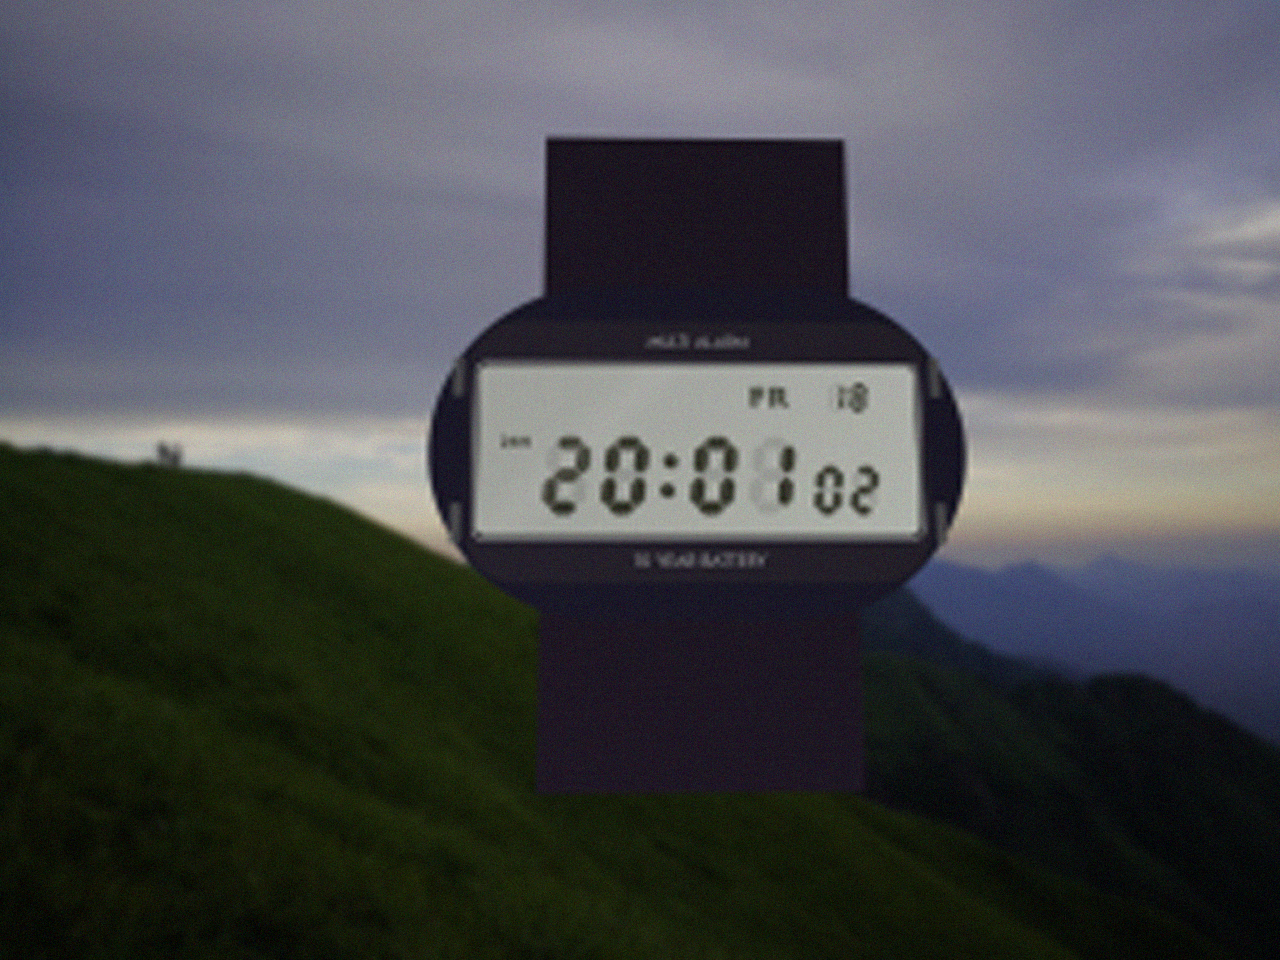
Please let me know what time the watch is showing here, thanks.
20:01:02
